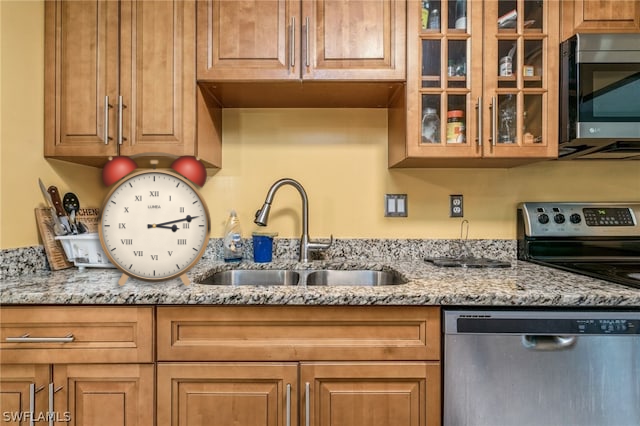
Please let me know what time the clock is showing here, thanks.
3:13
